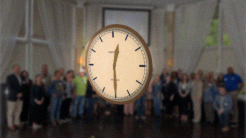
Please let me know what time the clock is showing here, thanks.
12:30
